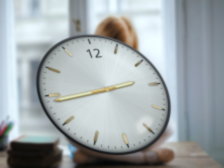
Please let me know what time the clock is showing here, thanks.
2:44
